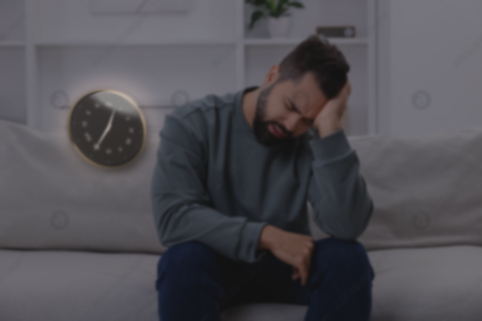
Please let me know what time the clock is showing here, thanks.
12:35
